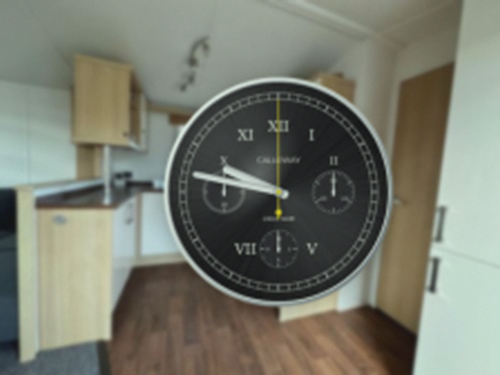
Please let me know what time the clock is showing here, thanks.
9:47
